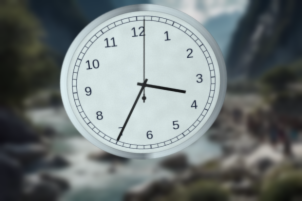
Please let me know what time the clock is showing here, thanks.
3:35:01
